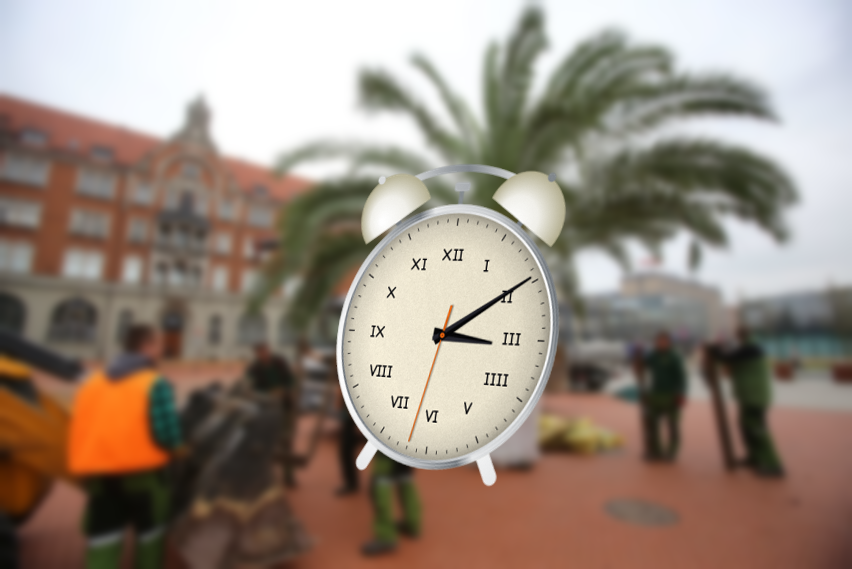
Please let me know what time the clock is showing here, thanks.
3:09:32
